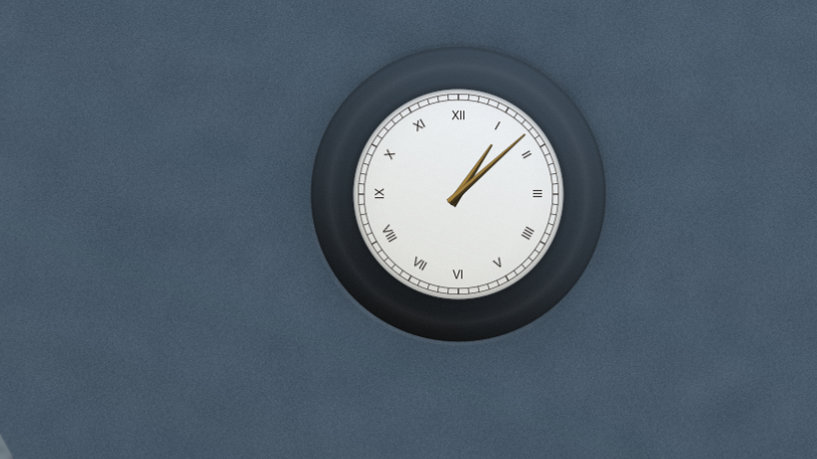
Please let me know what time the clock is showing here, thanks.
1:08
